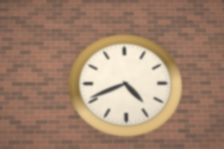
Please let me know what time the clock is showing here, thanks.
4:41
